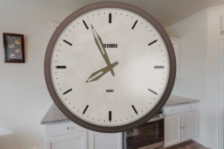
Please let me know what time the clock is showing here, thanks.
7:56
